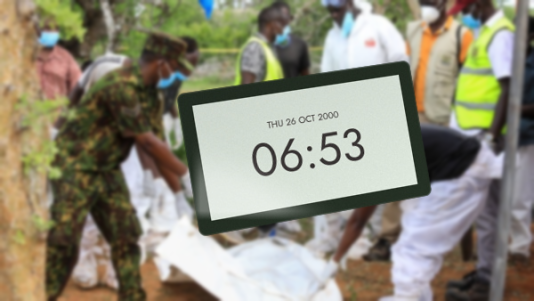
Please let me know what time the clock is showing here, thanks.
6:53
